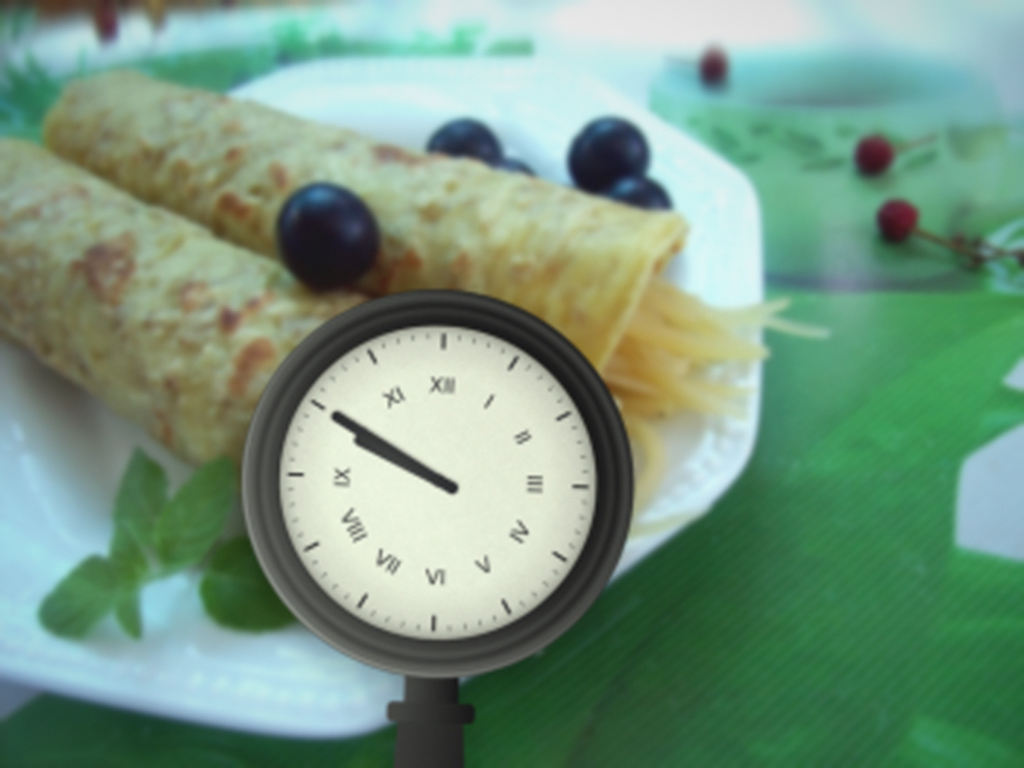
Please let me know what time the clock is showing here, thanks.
9:50
